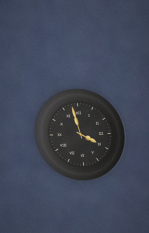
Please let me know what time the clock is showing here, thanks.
3:58
